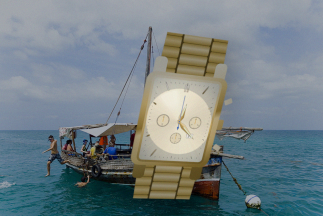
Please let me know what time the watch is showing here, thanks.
12:22
